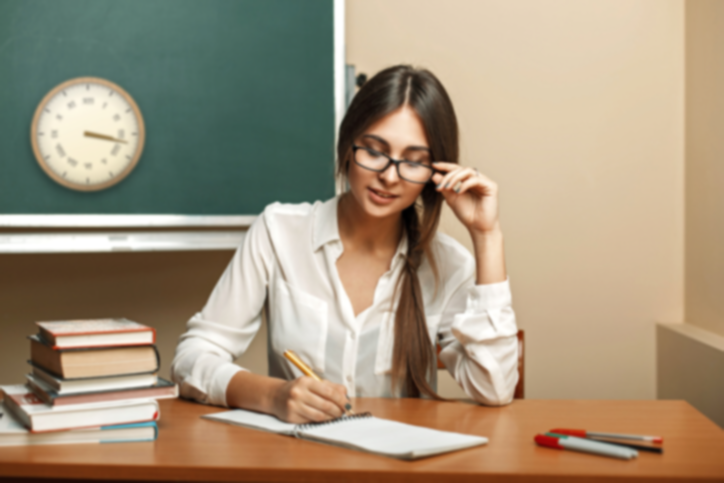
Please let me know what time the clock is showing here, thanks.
3:17
